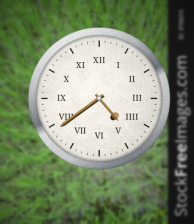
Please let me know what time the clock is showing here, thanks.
4:39
